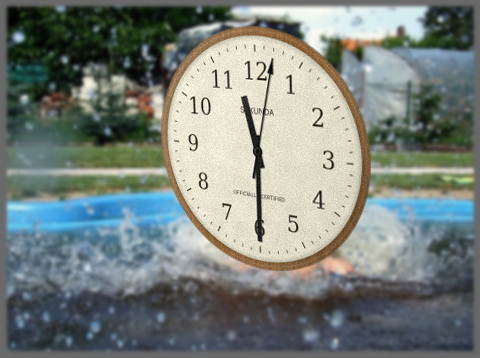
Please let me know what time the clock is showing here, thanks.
11:30:02
